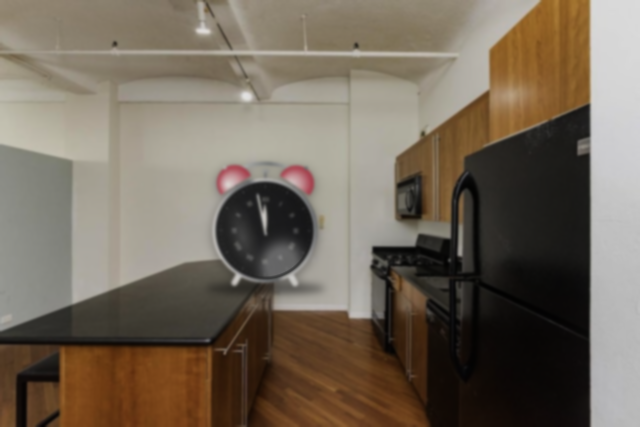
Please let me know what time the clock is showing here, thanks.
11:58
